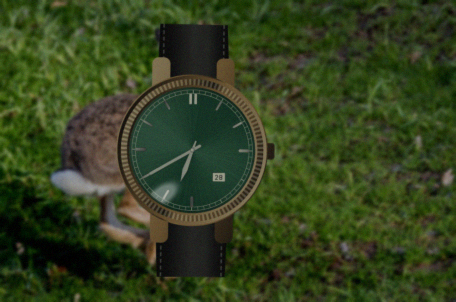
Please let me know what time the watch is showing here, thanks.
6:40
